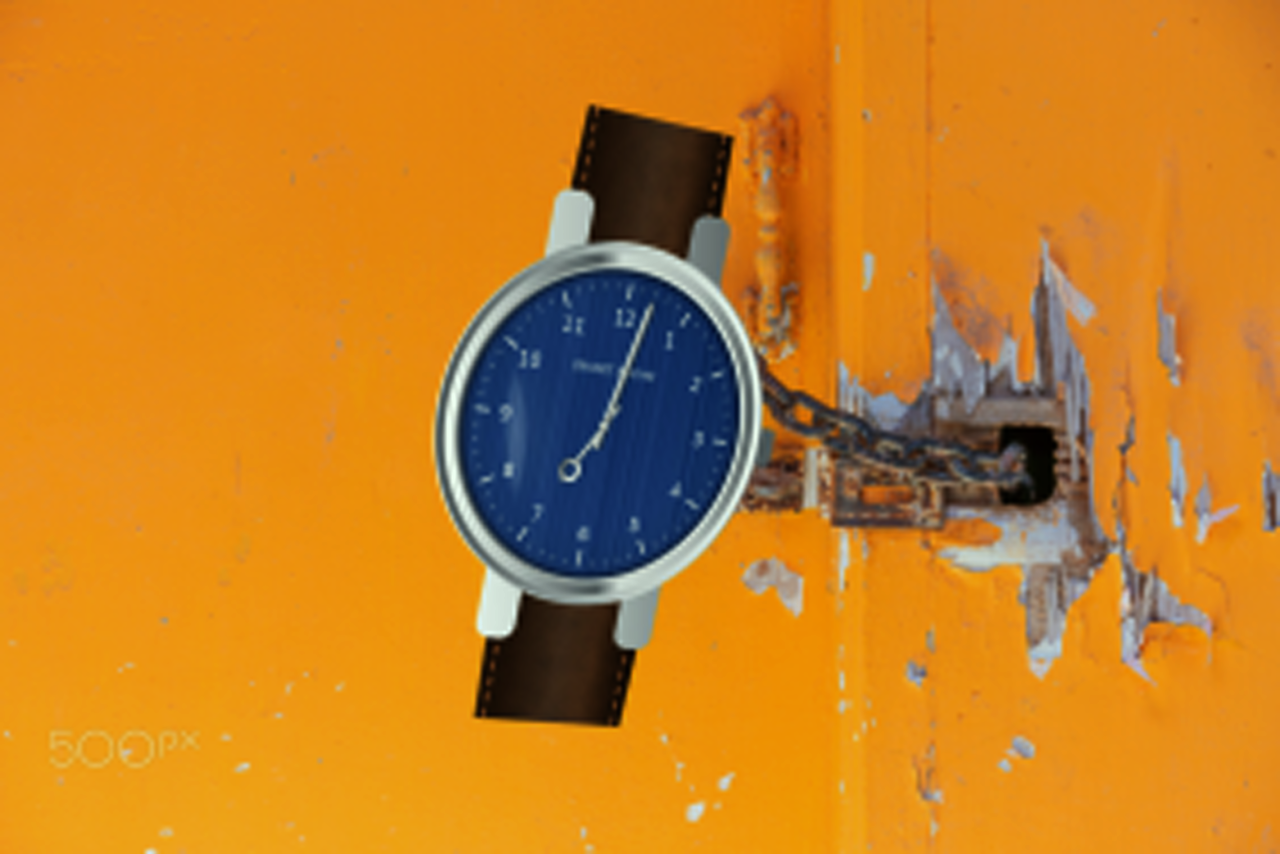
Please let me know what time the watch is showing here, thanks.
7:02
